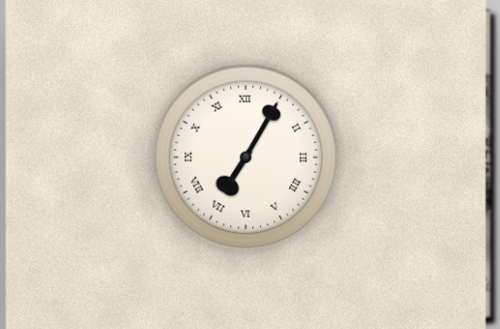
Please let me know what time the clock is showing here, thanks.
7:05
